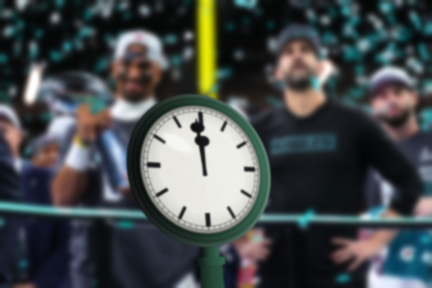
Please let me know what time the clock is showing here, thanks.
11:59
